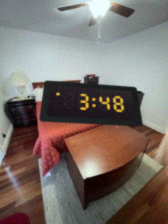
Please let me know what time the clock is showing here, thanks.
3:48
